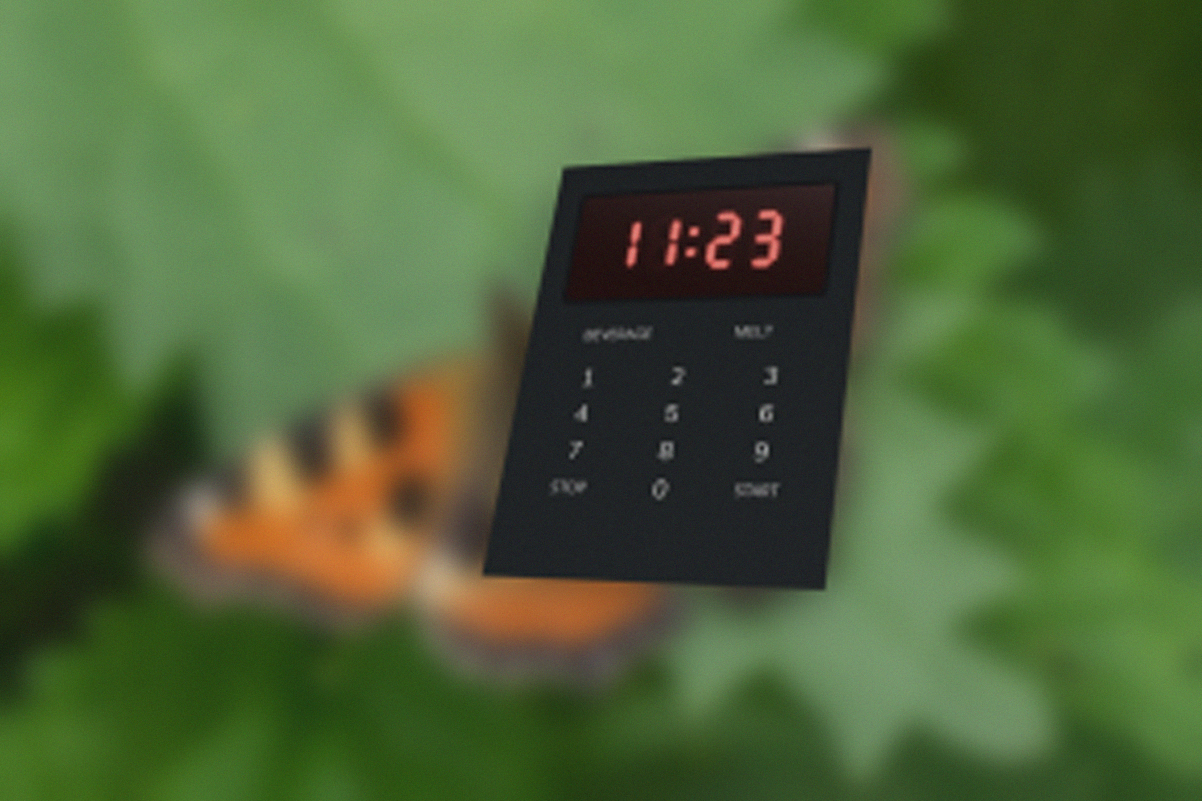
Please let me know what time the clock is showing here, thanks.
11:23
